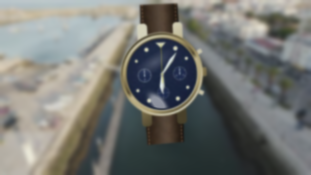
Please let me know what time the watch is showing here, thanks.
6:06
